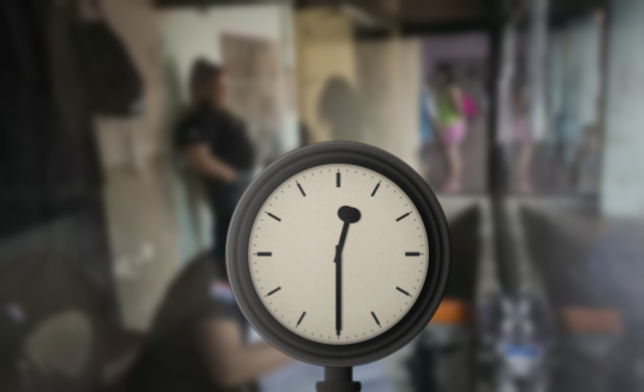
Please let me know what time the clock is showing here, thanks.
12:30
